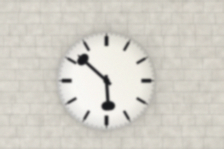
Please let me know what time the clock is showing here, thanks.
5:52
